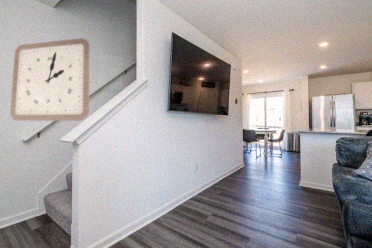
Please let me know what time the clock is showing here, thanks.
2:02
